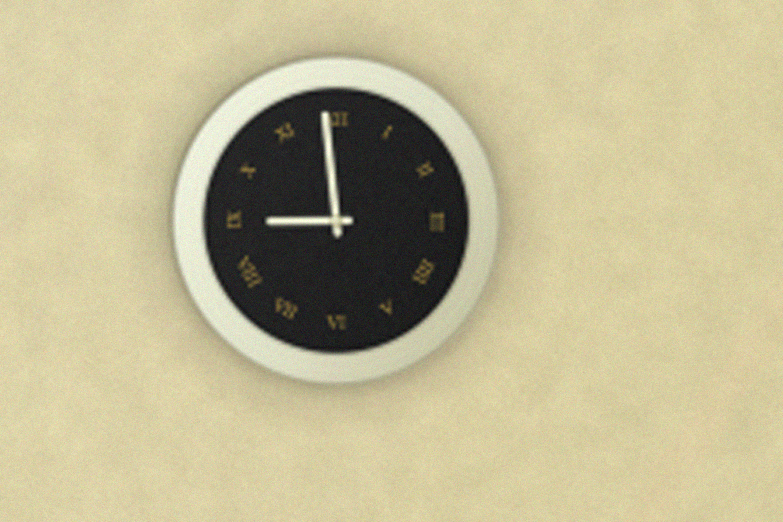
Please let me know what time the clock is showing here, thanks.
8:59
